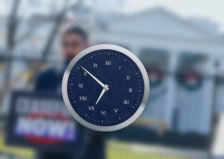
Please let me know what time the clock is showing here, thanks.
6:51
